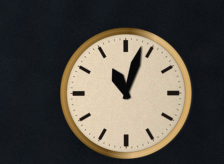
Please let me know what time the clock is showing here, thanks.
11:03
